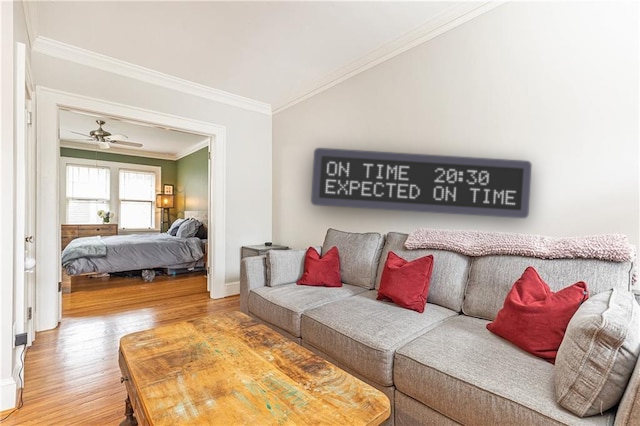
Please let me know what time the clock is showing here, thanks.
20:30
